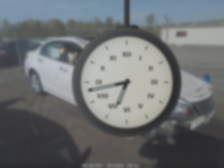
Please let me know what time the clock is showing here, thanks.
6:43
